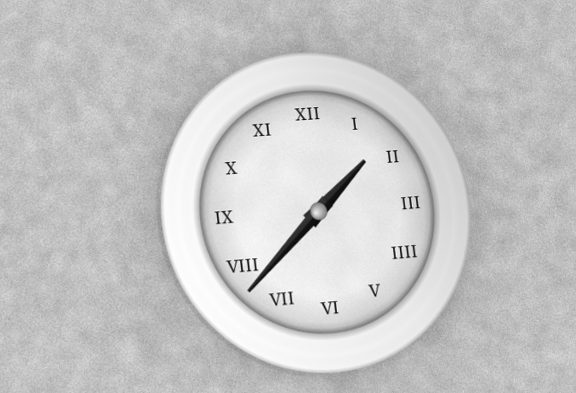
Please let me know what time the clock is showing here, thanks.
1:38
